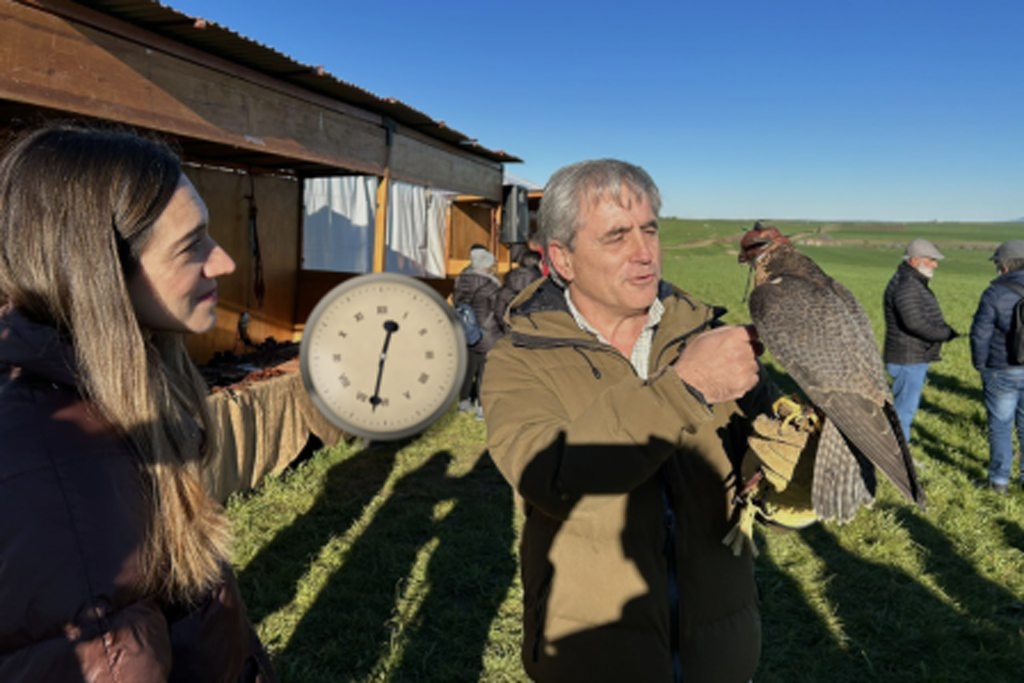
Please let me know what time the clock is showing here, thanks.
12:32
